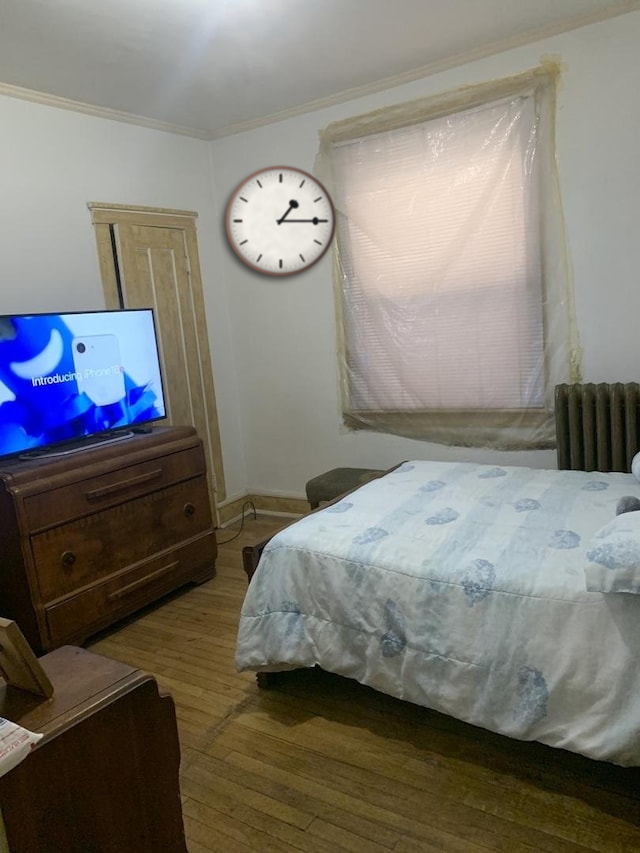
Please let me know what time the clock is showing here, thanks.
1:15
